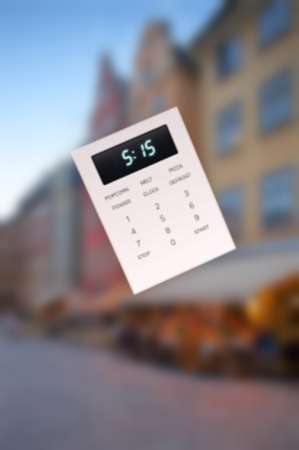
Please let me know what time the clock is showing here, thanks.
5:15
